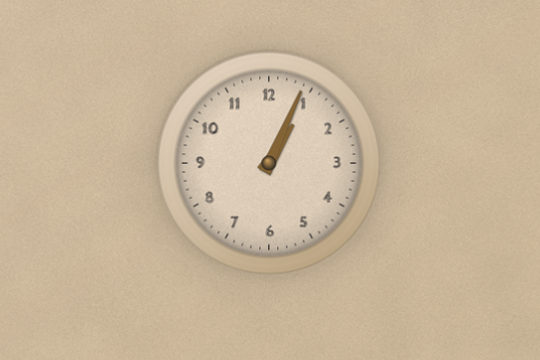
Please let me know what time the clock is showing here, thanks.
1:04
